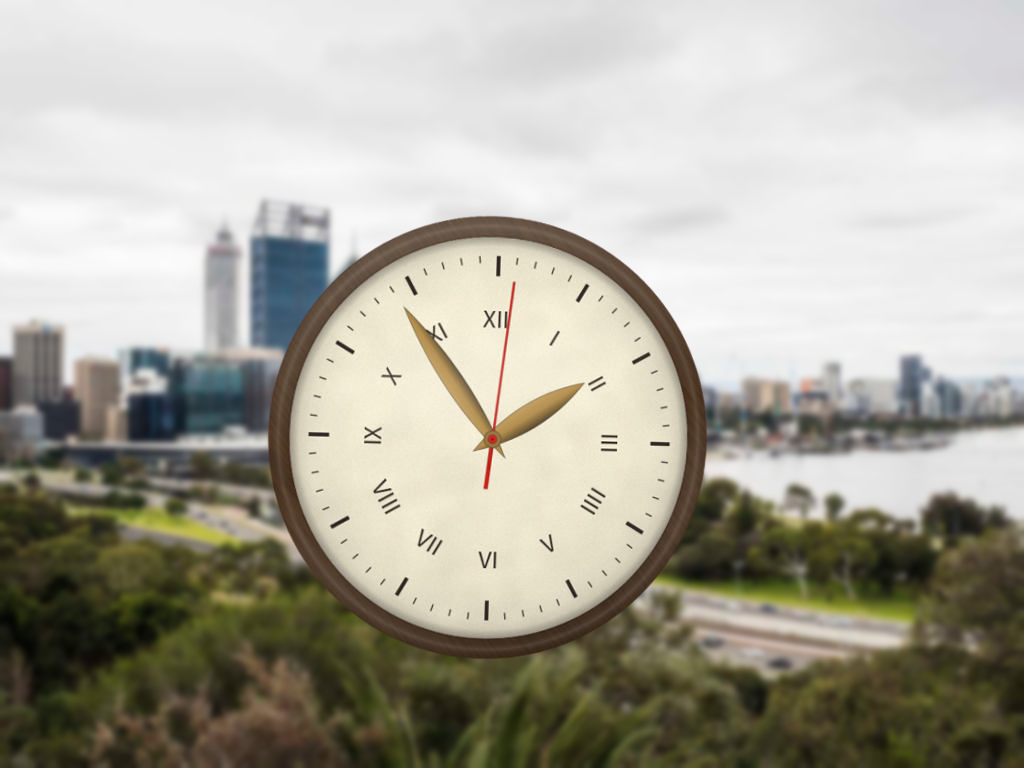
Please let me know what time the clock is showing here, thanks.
1:54:01
